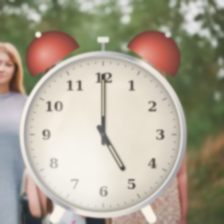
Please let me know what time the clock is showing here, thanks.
5:00
